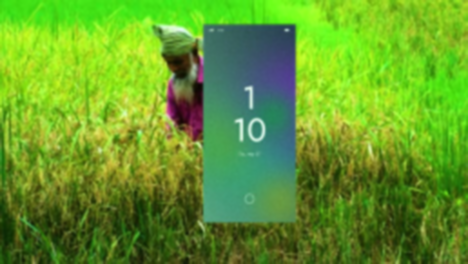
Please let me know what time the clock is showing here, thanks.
1:10
